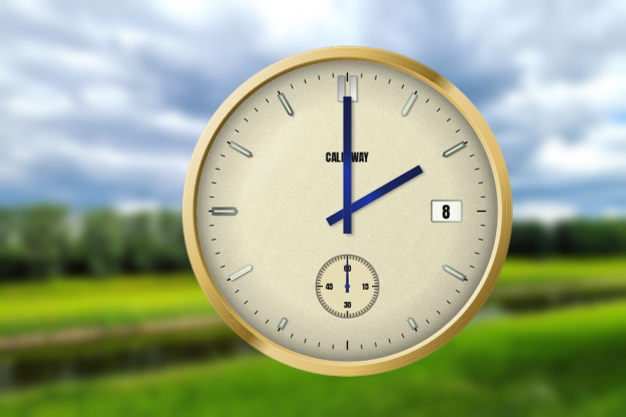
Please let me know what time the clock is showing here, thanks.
2:00
